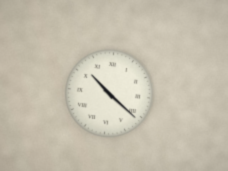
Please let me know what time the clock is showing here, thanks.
10:21
